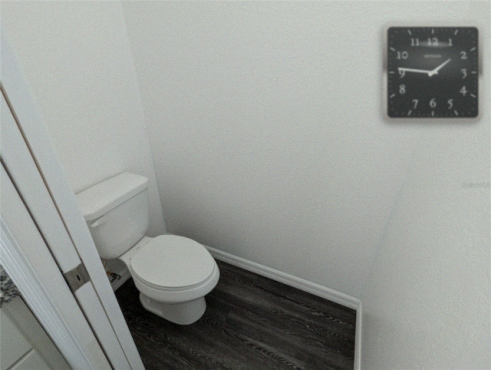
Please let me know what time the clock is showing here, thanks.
1:46
